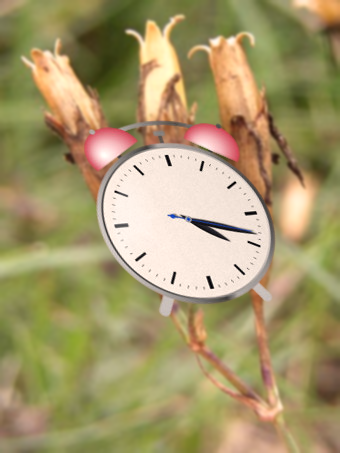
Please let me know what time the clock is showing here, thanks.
4:18:18
